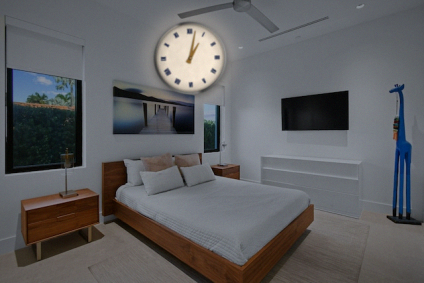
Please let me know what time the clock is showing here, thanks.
1:02
